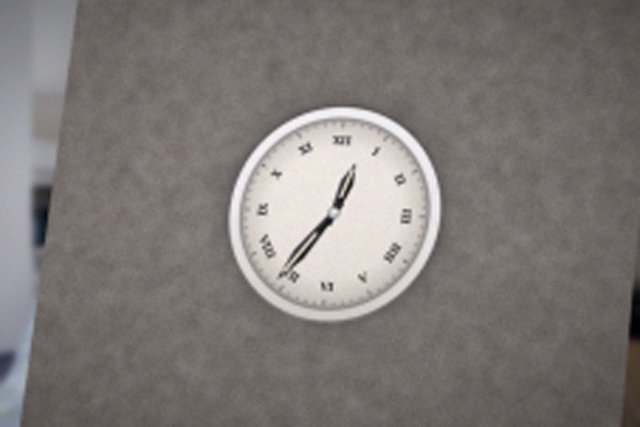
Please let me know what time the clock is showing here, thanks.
12:36
